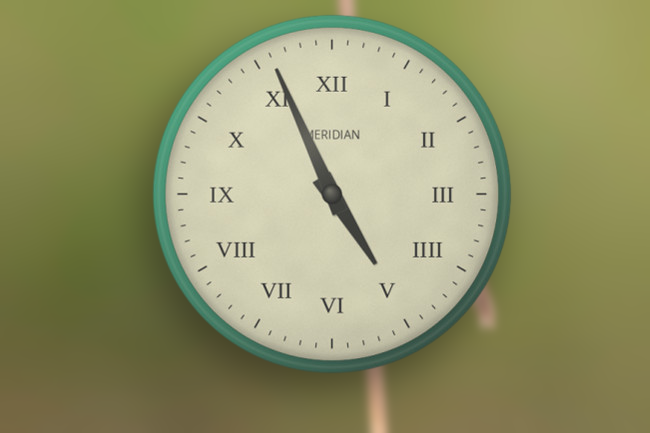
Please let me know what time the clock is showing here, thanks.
4:56
